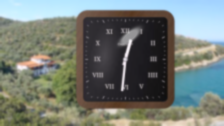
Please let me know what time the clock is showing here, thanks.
12:31
